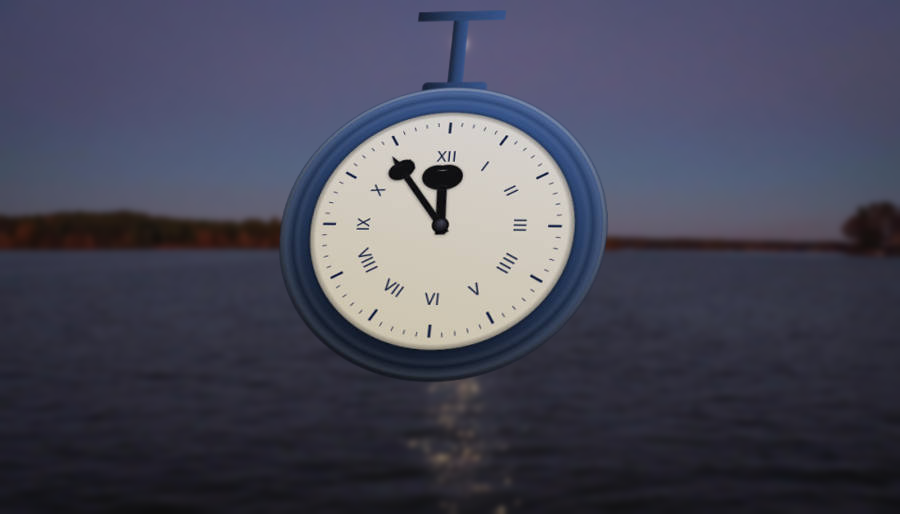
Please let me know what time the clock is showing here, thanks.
11:54
